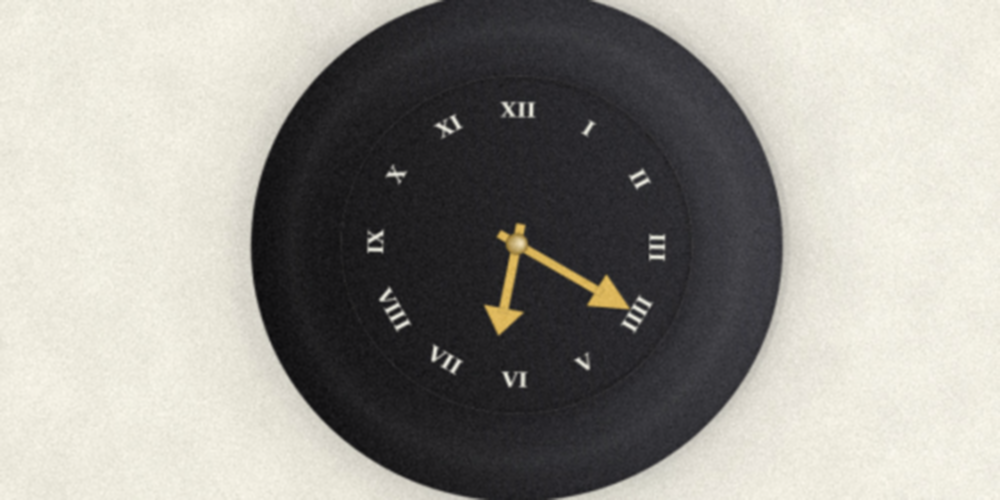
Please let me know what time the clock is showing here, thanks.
6:20
